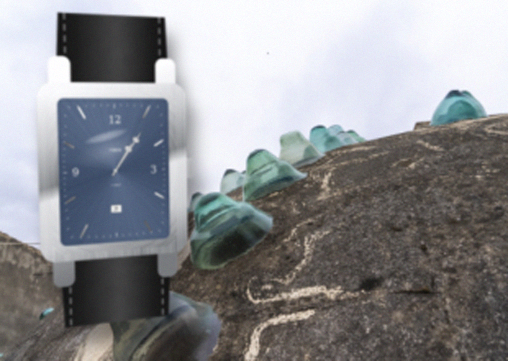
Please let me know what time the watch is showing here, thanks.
1:06
